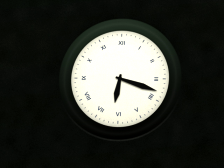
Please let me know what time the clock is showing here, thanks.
6:18
